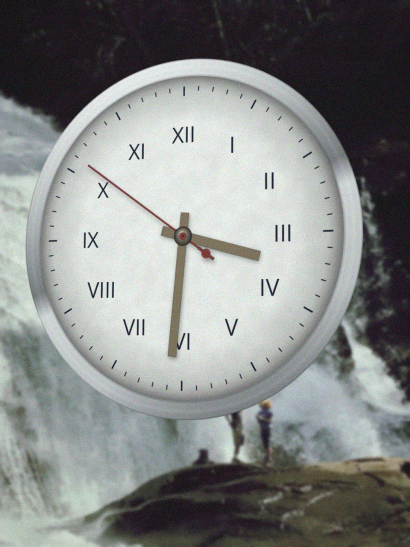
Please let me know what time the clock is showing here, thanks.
3:30:51
